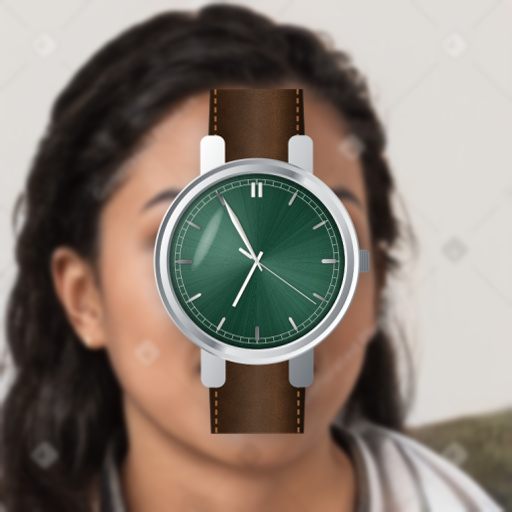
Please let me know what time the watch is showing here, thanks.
6:55:21
